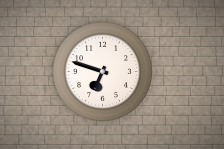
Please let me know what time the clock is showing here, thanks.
6:48
